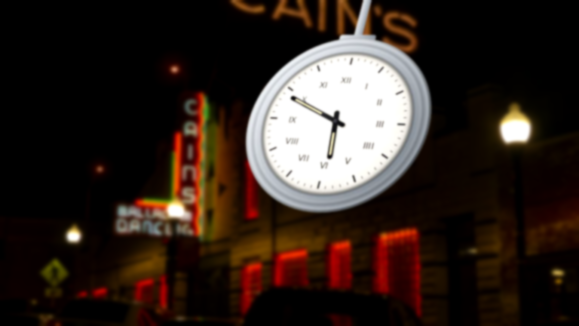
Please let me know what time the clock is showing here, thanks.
5:49
